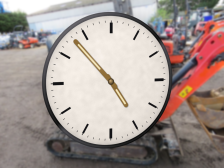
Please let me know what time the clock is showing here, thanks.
4:53
